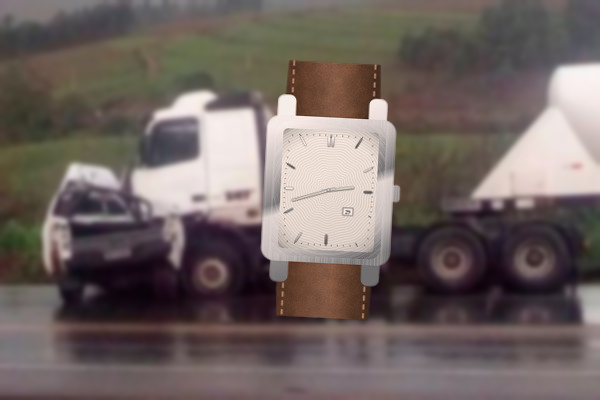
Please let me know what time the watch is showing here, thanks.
2:42
